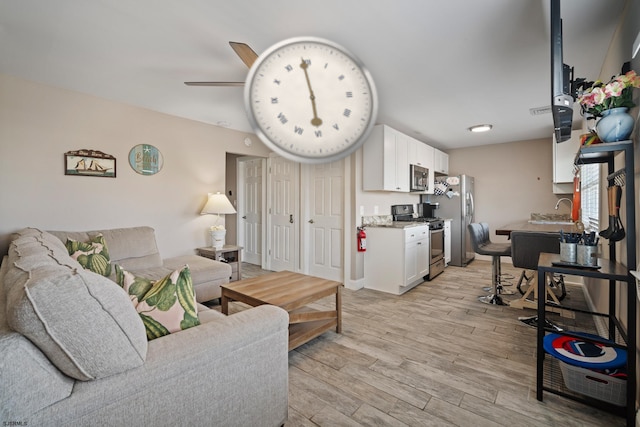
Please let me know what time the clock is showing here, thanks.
5:59
